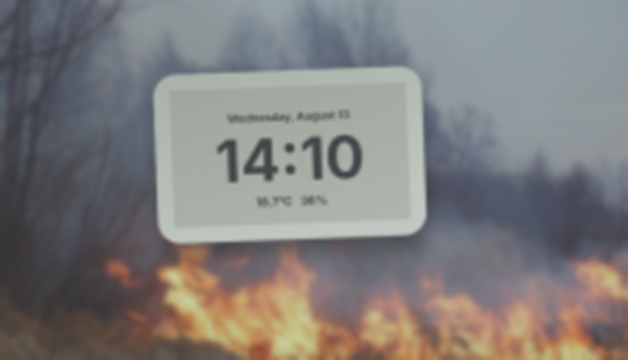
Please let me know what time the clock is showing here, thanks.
14:10
